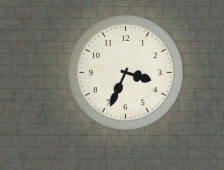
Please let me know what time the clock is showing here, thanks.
3:34
